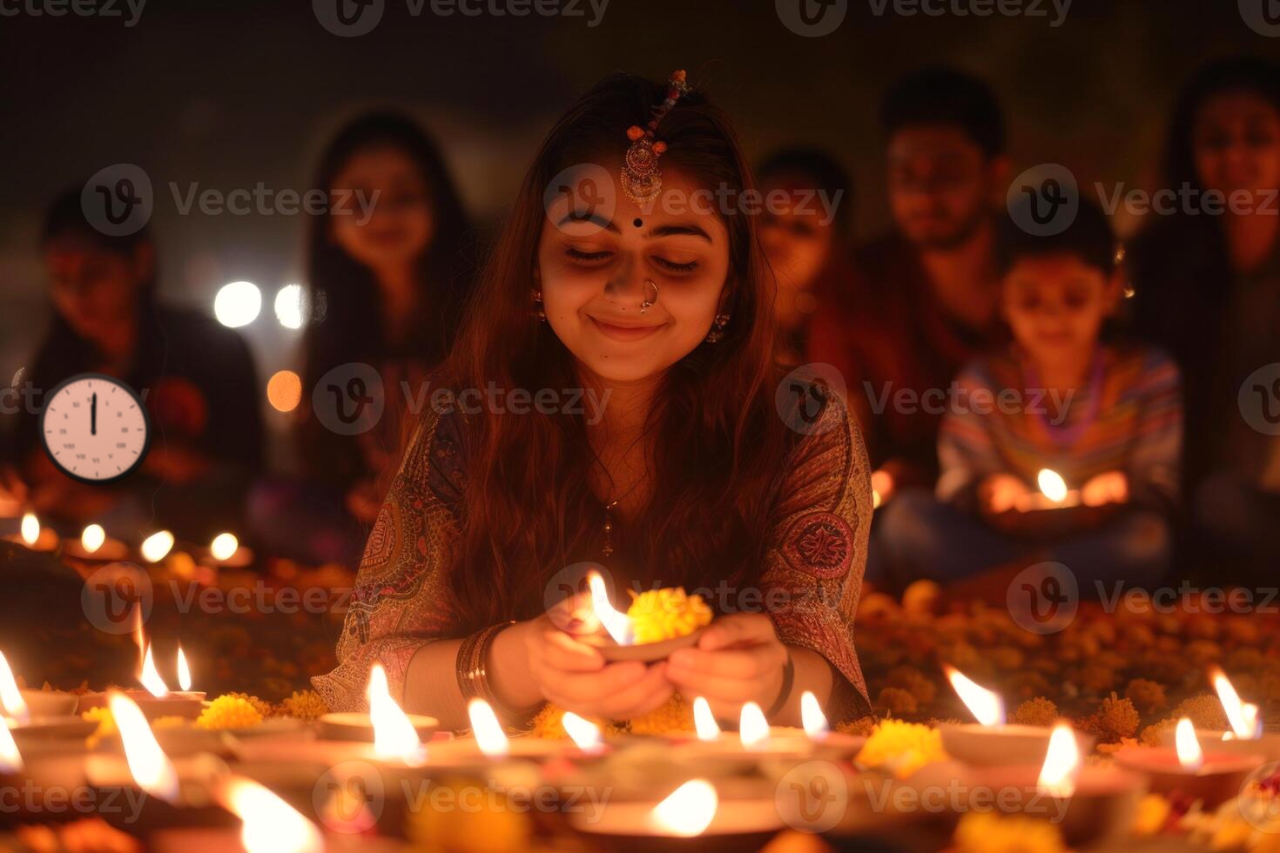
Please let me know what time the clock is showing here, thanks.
12:01
